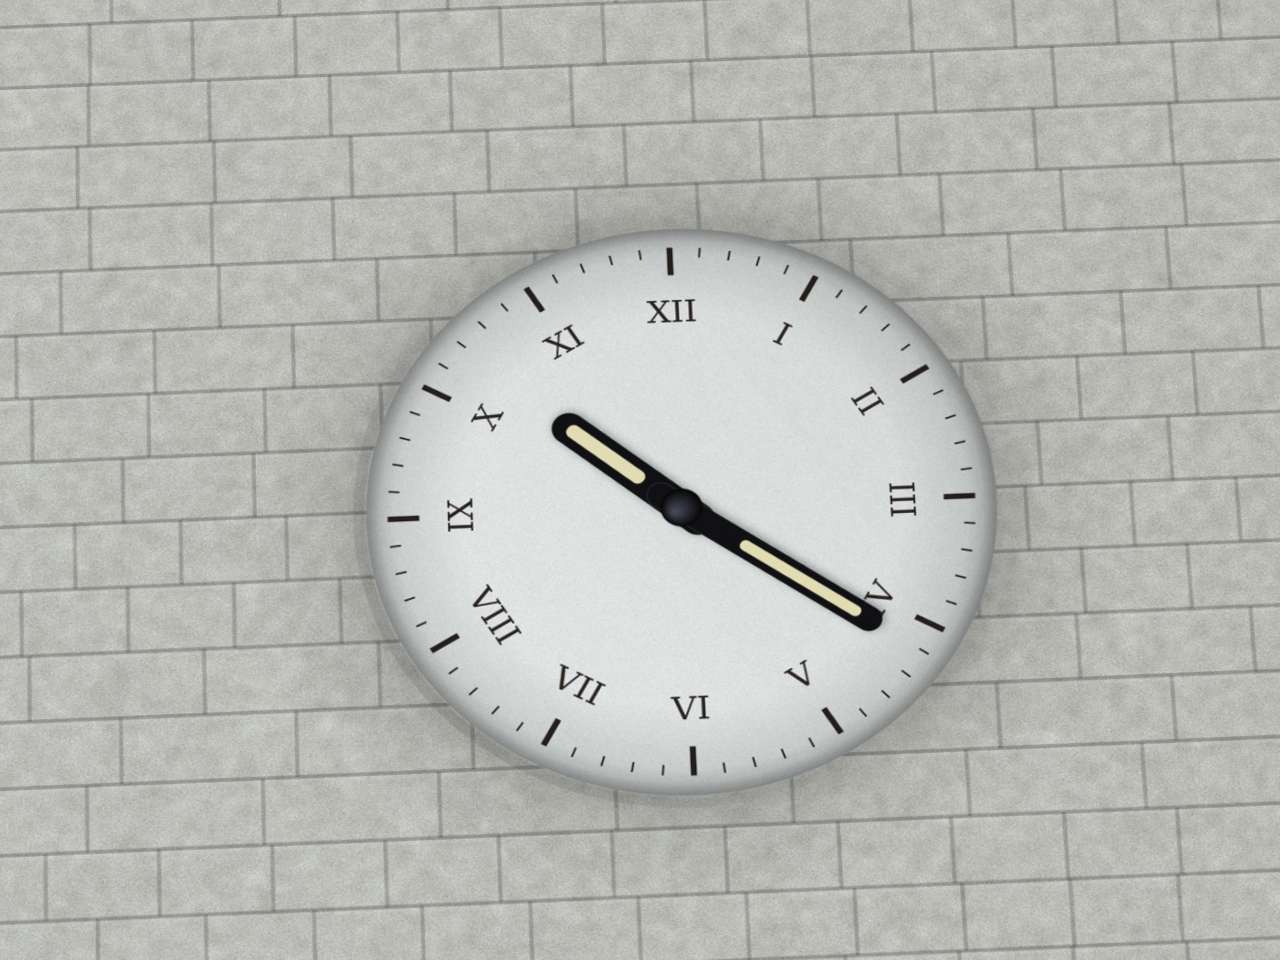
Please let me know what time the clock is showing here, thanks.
10:21
